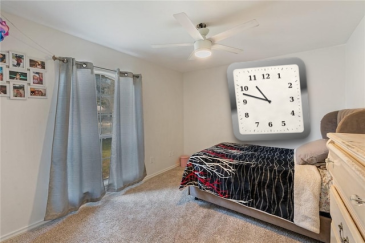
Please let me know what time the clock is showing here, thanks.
10:48
